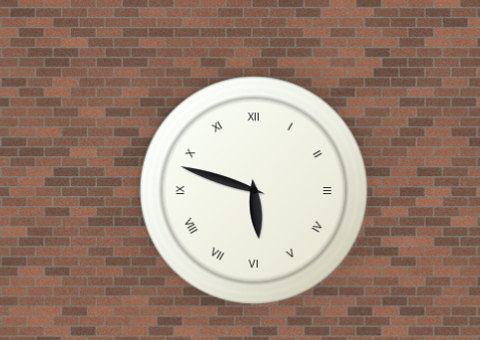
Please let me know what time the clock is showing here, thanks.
5:48
